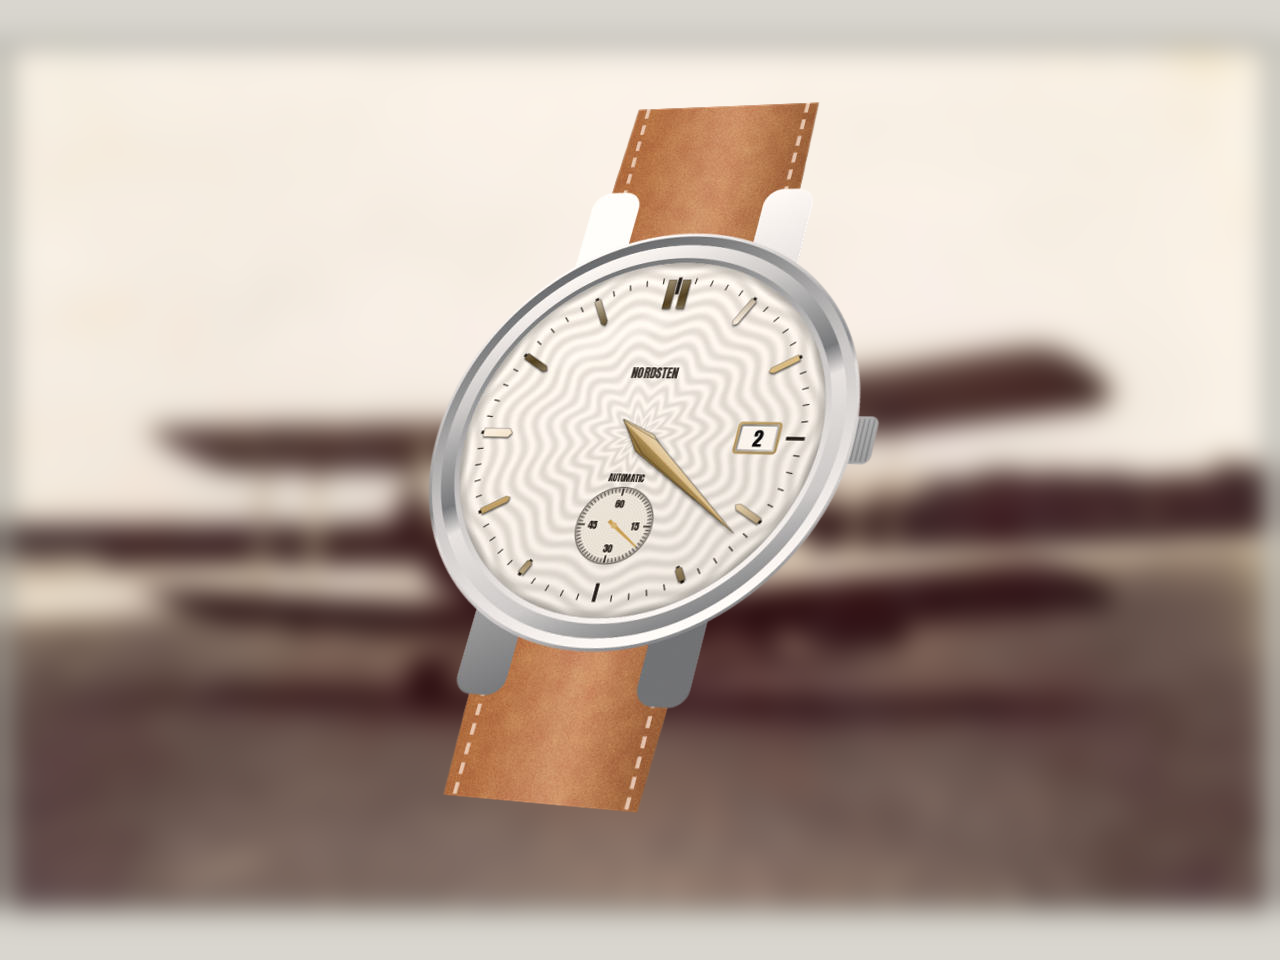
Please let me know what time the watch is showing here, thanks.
4:21:21
